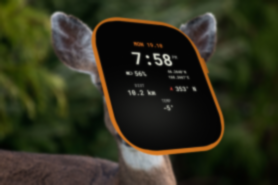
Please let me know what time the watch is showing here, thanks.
7:58
